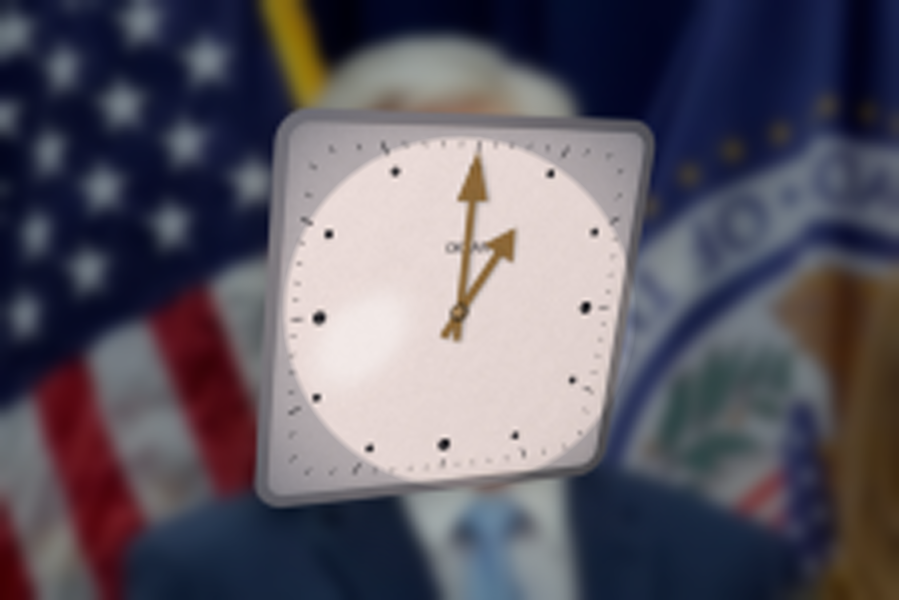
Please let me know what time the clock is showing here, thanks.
1:00
